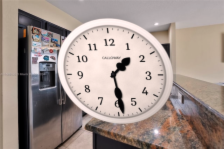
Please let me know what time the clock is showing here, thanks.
1:29
